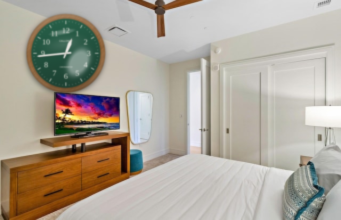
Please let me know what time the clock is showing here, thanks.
12:44
